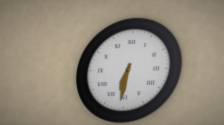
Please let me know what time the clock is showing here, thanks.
6:31
